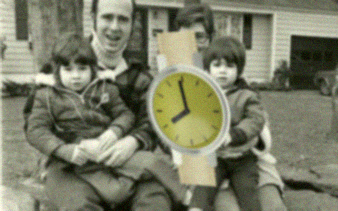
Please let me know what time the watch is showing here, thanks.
7:59
